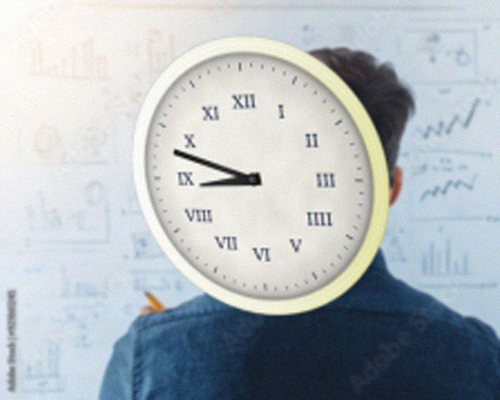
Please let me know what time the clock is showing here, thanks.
8:48
